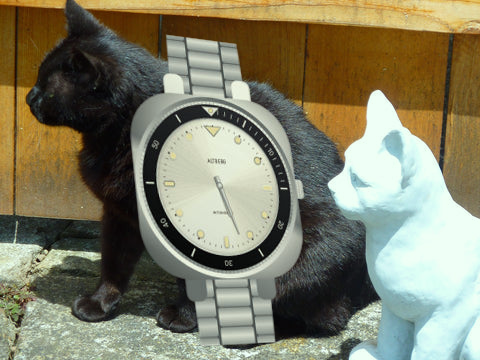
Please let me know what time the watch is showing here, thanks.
5:27
